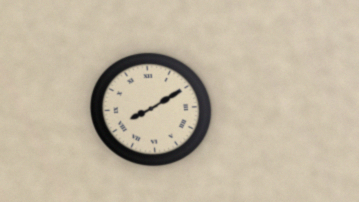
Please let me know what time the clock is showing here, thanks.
8:10
